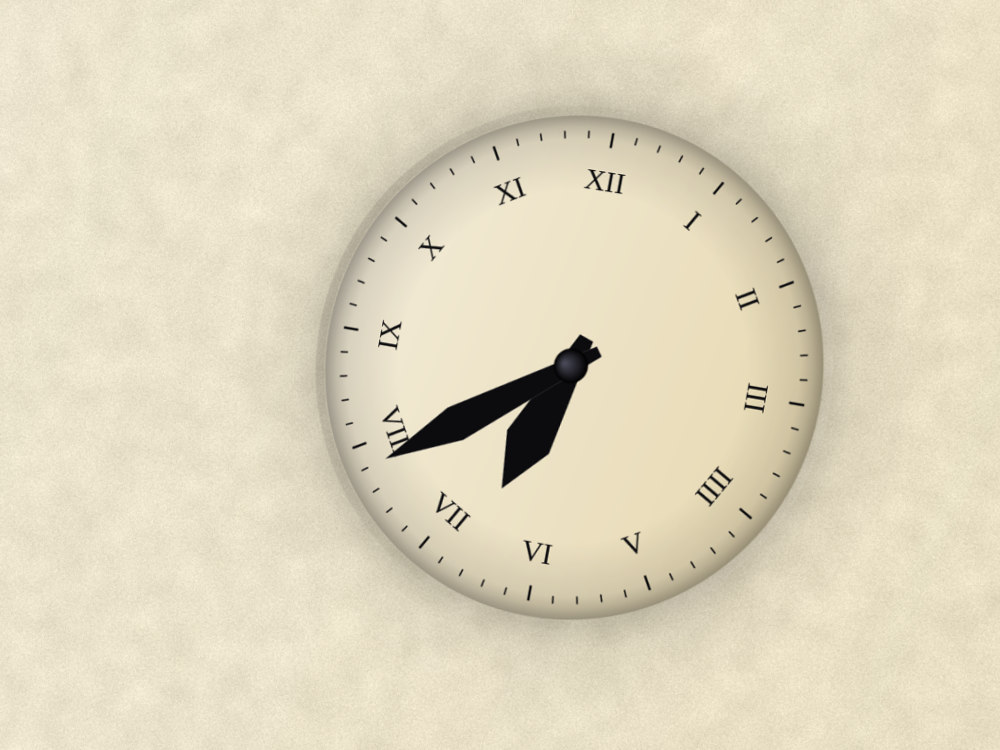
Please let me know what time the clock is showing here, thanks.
6:39
